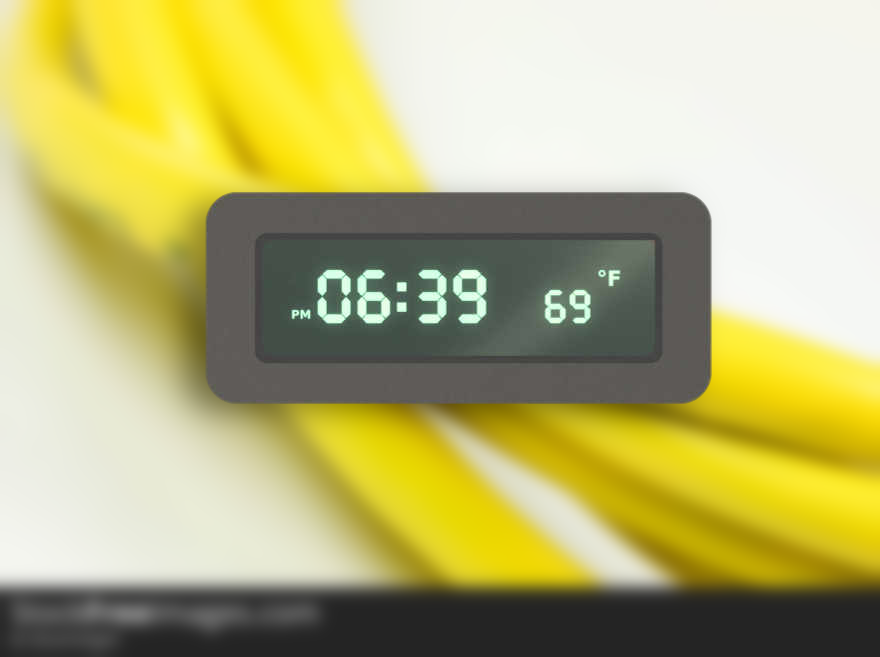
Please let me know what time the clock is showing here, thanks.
6:39
